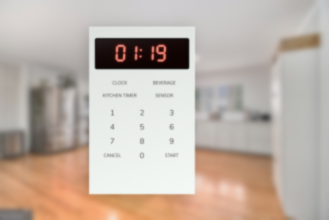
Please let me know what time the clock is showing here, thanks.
1:19
